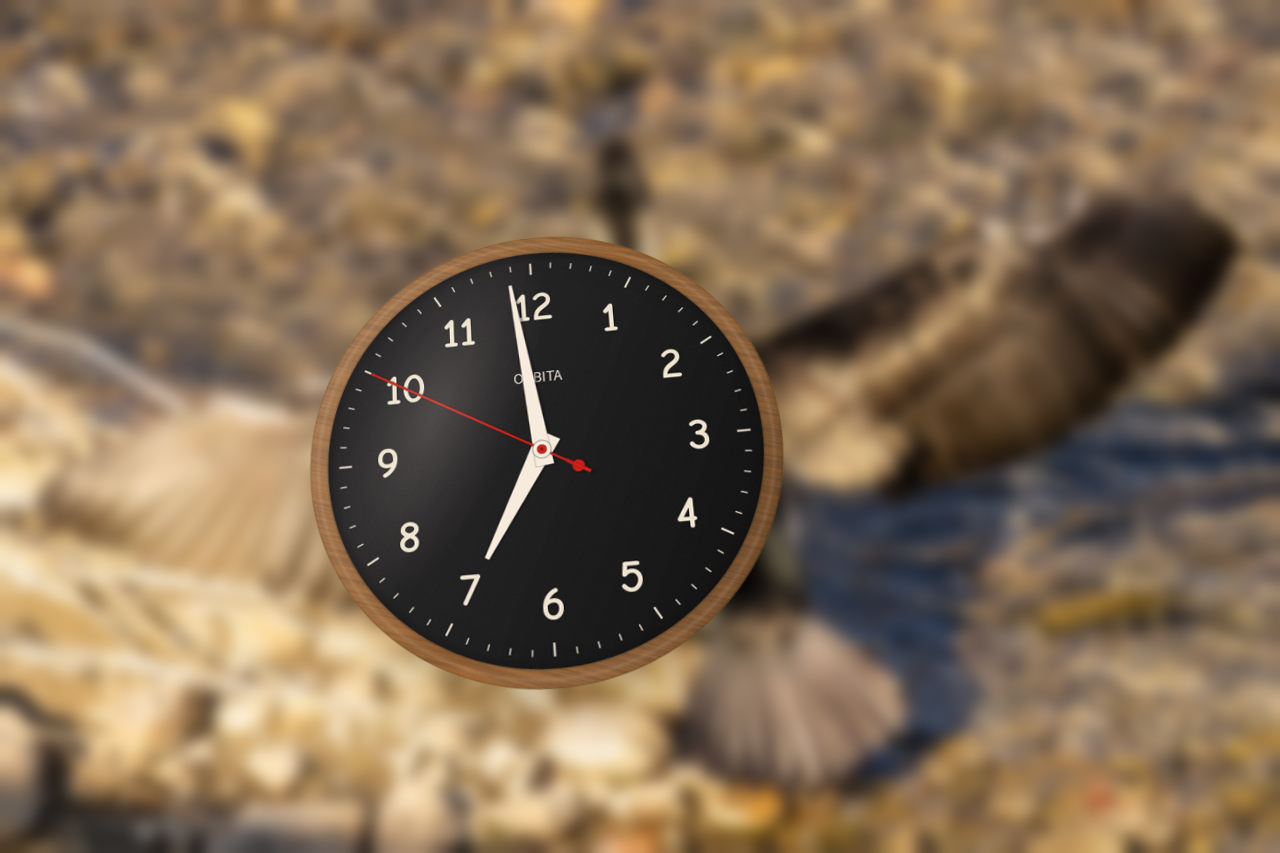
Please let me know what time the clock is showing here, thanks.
6:58:50
